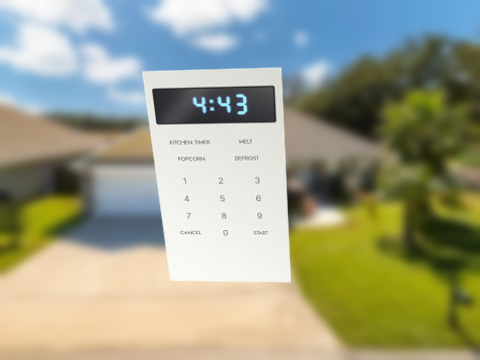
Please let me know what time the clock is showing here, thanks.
4:43
